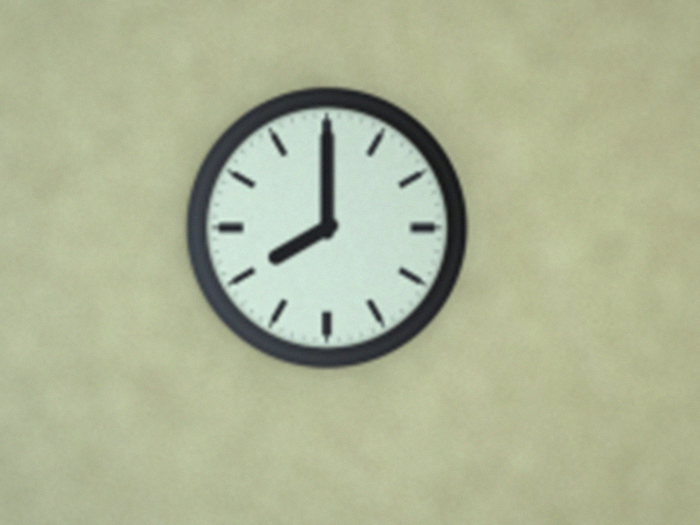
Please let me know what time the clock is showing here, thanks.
8:00
